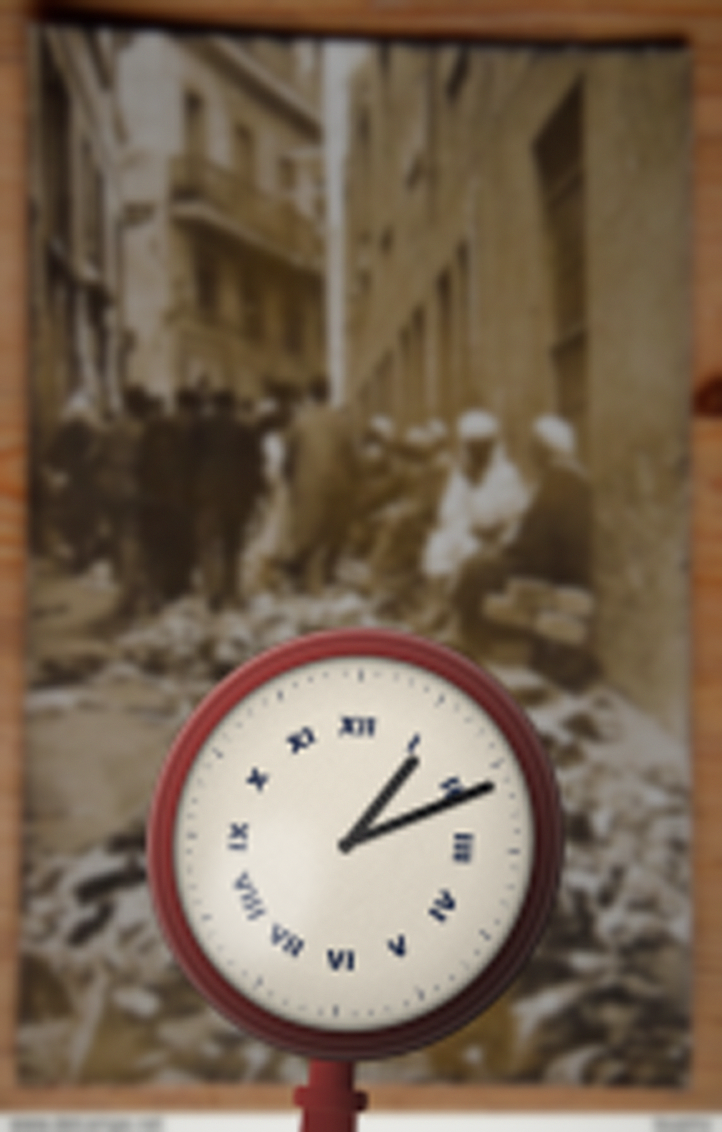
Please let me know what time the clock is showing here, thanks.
1:11
